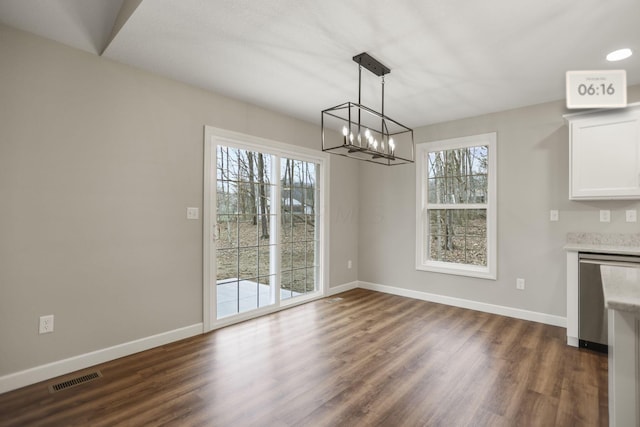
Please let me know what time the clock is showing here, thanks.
6:16
